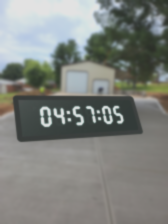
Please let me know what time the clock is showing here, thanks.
4:57:05
